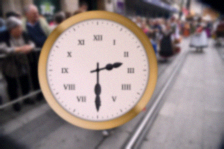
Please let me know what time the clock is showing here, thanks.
2:30
